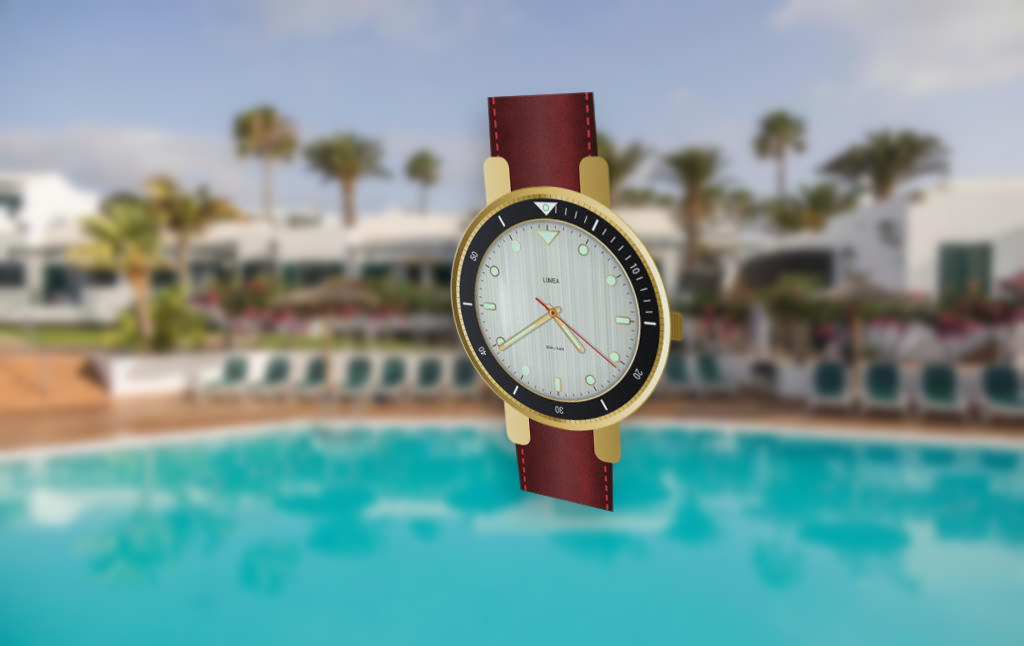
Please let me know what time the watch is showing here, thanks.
4:39:21
